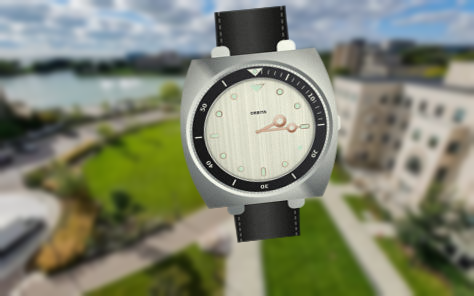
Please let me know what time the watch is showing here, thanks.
2:15
